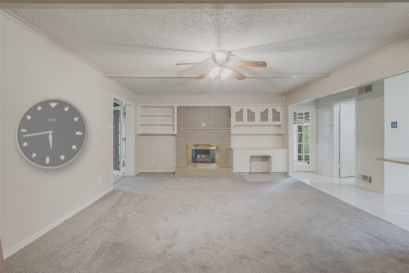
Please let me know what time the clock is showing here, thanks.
5:43
